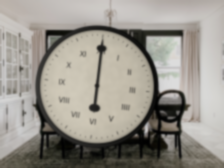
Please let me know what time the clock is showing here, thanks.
6:00
